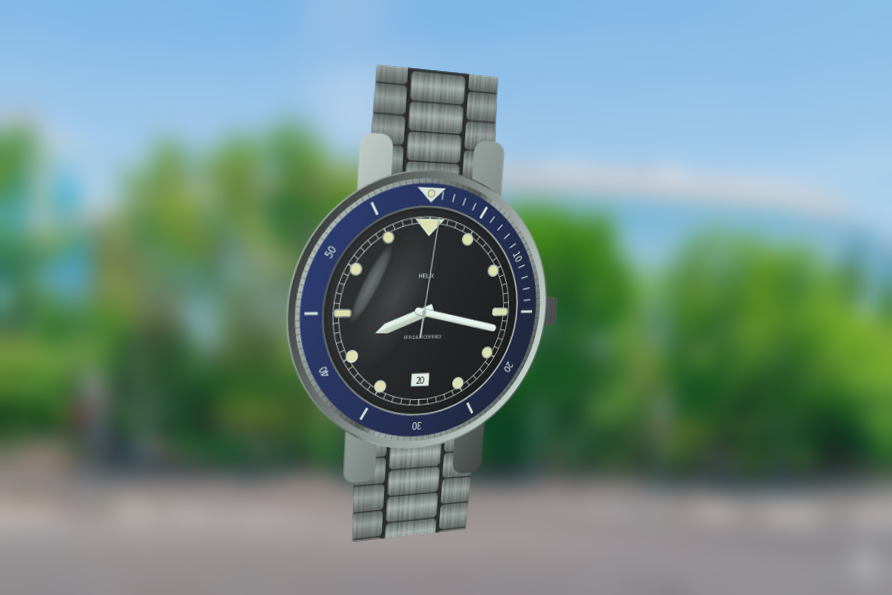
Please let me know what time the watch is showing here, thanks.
8:17:01
